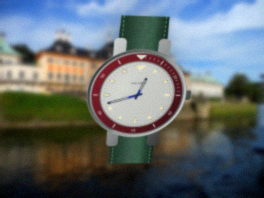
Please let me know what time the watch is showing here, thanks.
12:42
